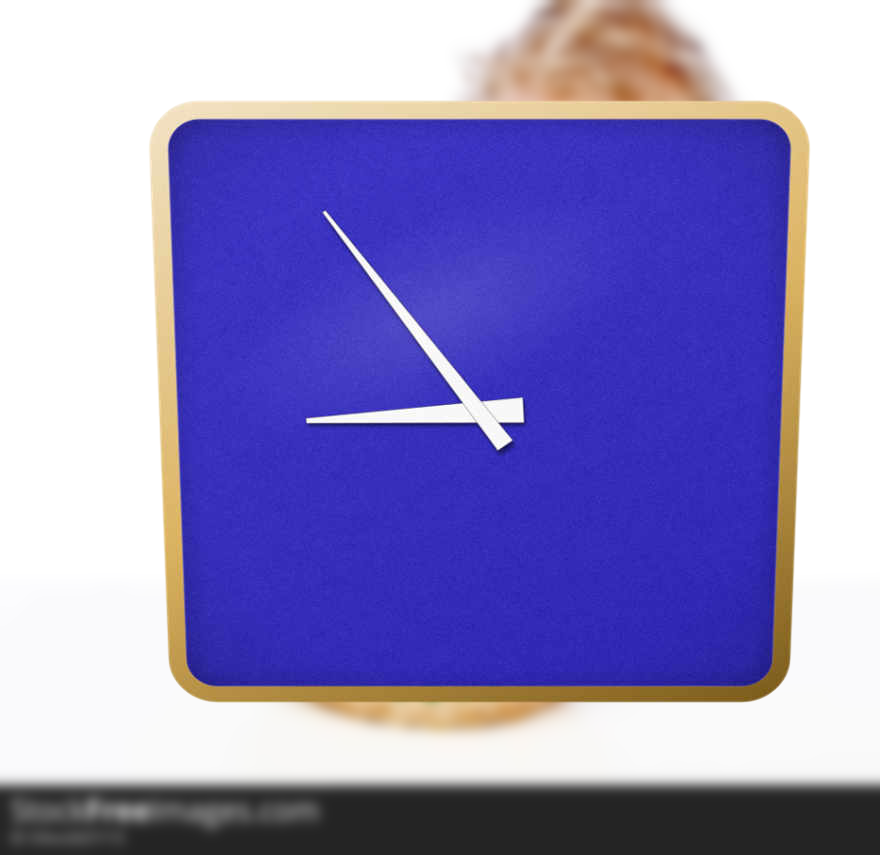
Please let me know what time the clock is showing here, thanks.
8:54
